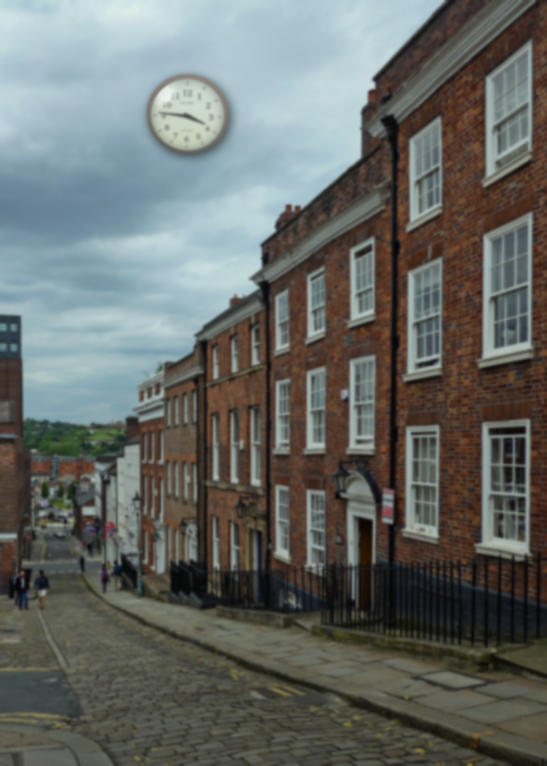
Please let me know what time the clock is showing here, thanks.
3:46
